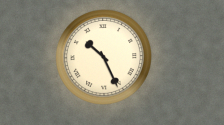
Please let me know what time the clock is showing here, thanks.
10:26
